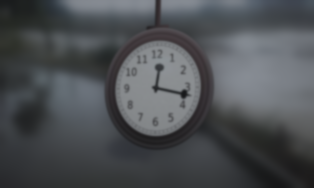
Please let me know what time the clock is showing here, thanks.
12:17
